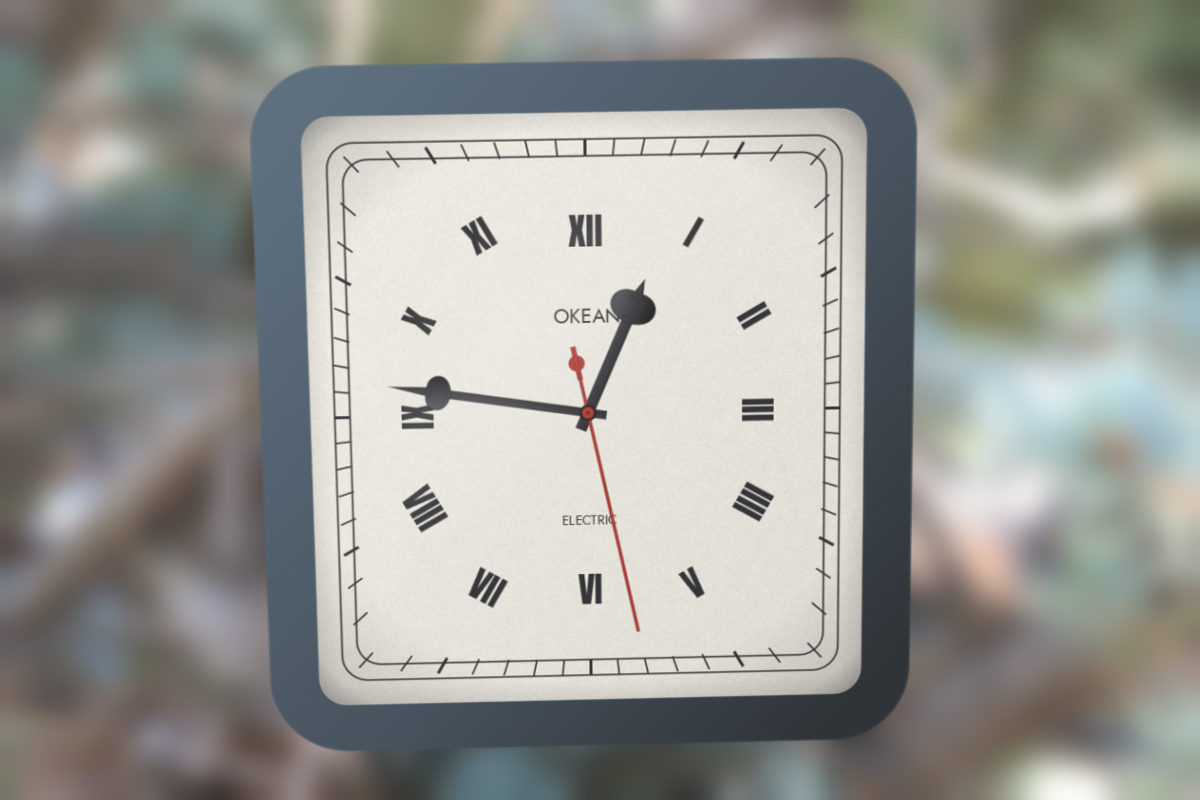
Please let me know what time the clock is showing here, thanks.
12:46:28
